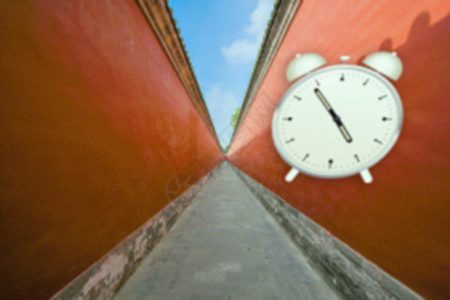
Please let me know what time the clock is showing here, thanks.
4:54
